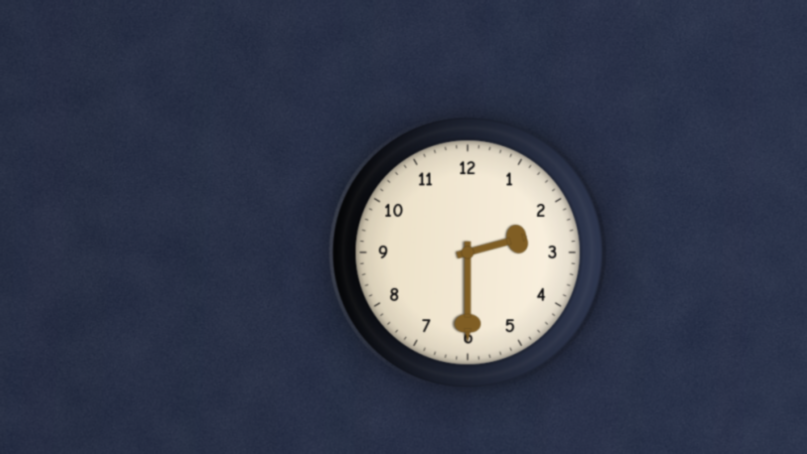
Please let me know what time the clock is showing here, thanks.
2:30
